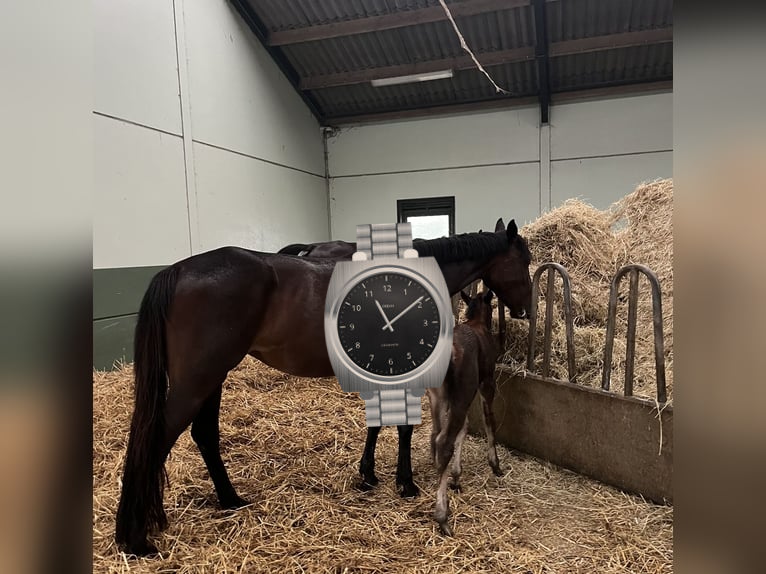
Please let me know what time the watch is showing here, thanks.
11:09
